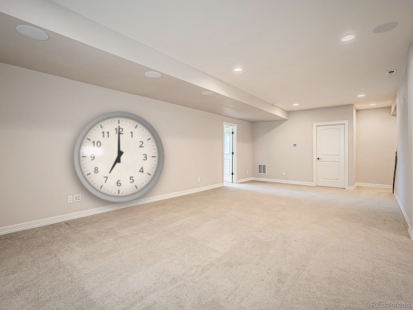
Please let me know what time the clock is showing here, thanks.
7:00
